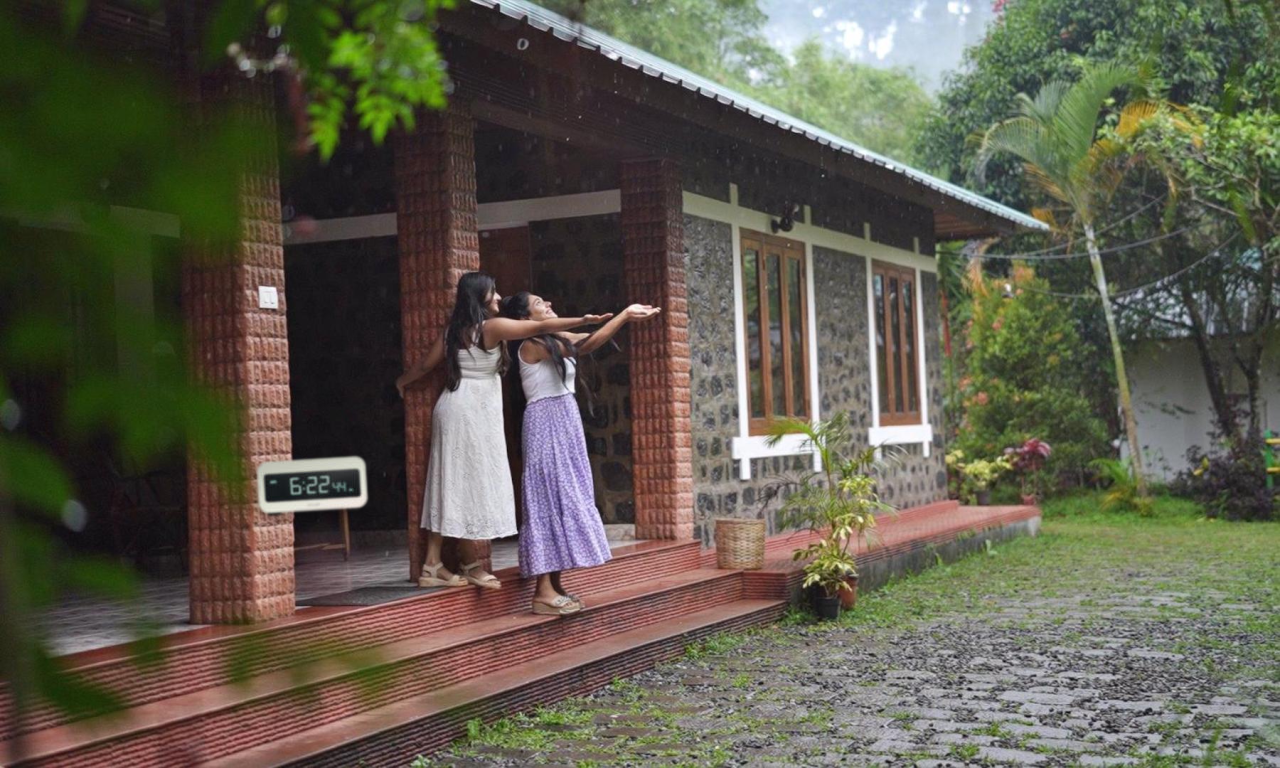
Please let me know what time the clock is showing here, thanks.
6:22
